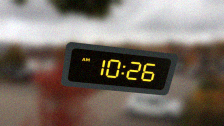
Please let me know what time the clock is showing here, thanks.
10:26
